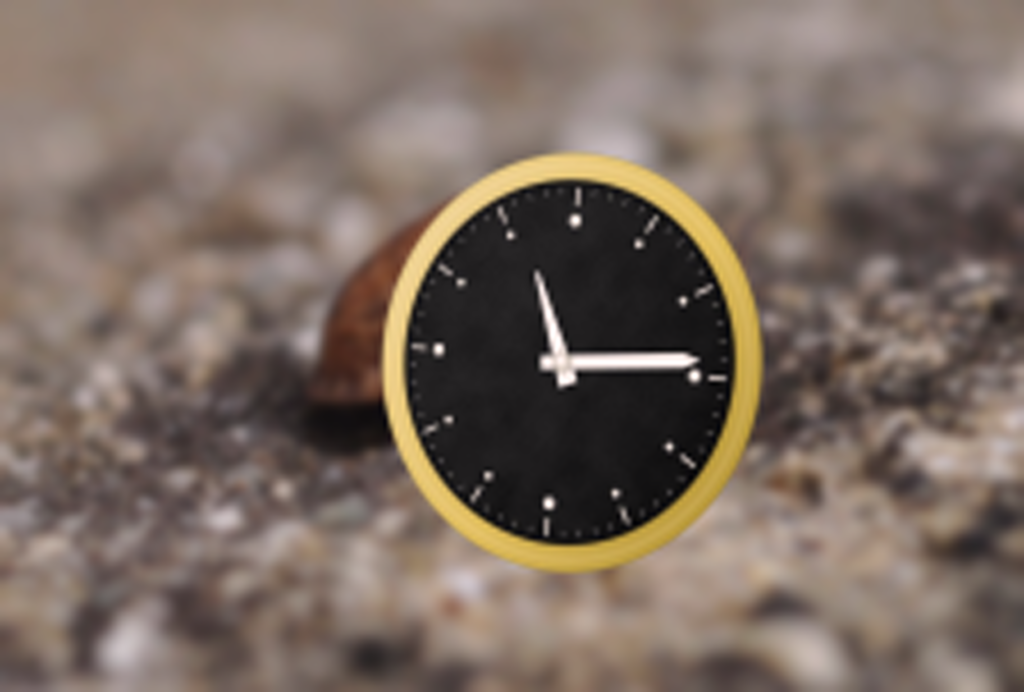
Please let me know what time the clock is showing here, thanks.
11:14
